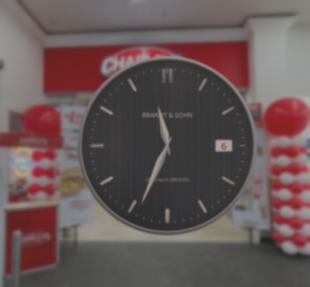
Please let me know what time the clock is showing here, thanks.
11:34
